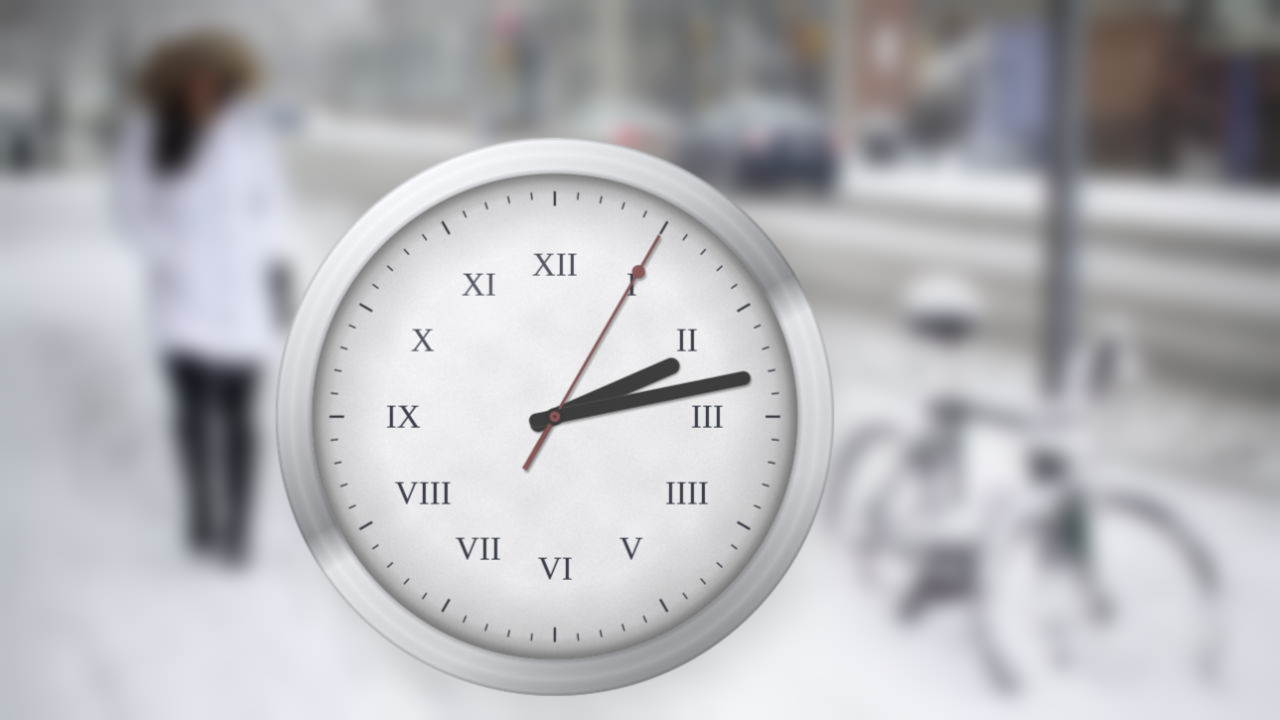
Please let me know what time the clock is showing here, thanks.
2:13:05
